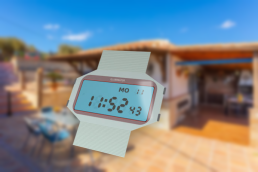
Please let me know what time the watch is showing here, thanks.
11:52:43
